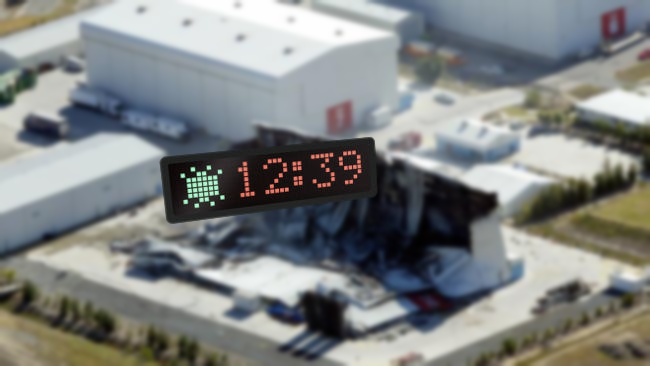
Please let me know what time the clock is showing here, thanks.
12:39
